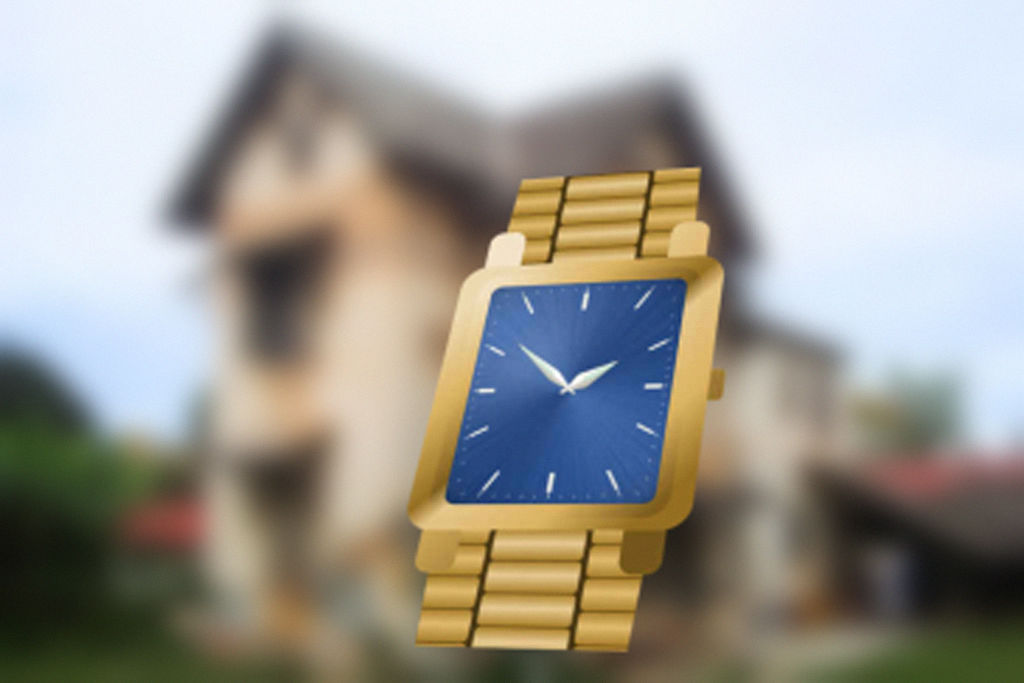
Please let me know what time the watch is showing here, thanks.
1:52
